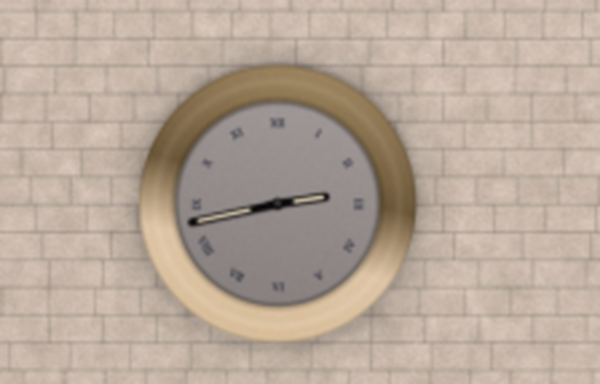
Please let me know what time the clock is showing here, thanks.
2:43
